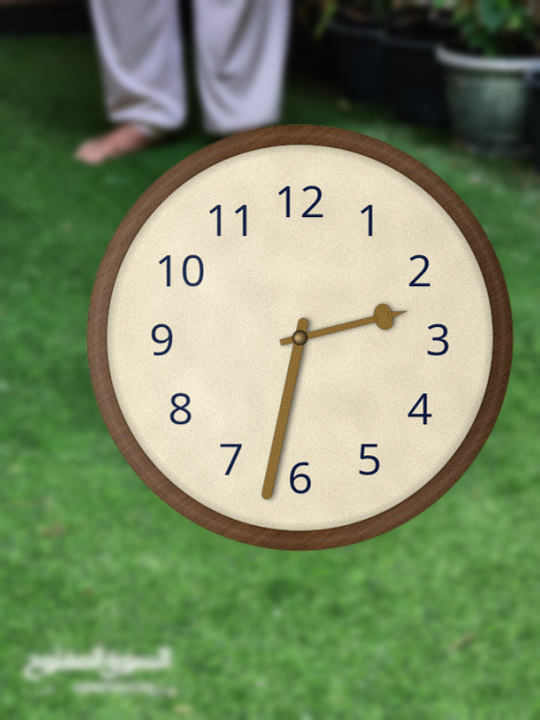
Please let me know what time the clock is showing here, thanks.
2:32
